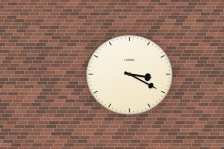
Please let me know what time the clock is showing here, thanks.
3:20
